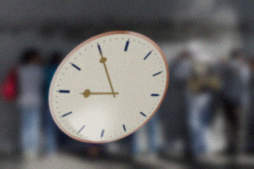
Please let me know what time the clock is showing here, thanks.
8:55
